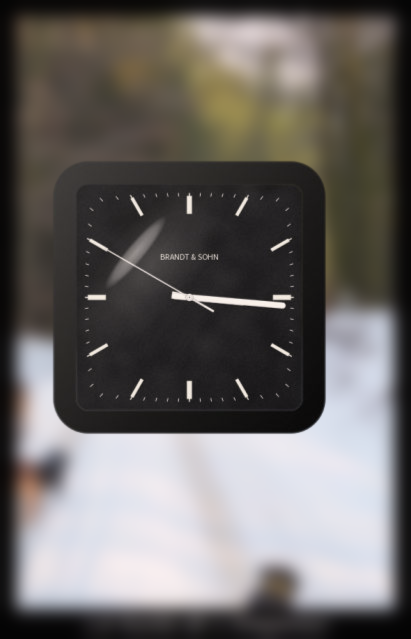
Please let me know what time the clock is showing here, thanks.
3:15:50
